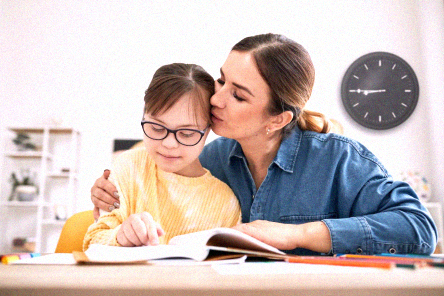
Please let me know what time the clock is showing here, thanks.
8:45
